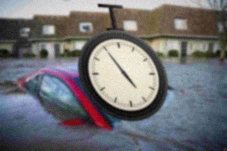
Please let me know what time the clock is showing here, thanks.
4:55
